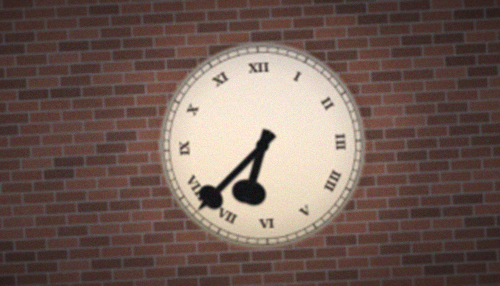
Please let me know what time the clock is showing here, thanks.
6:38
